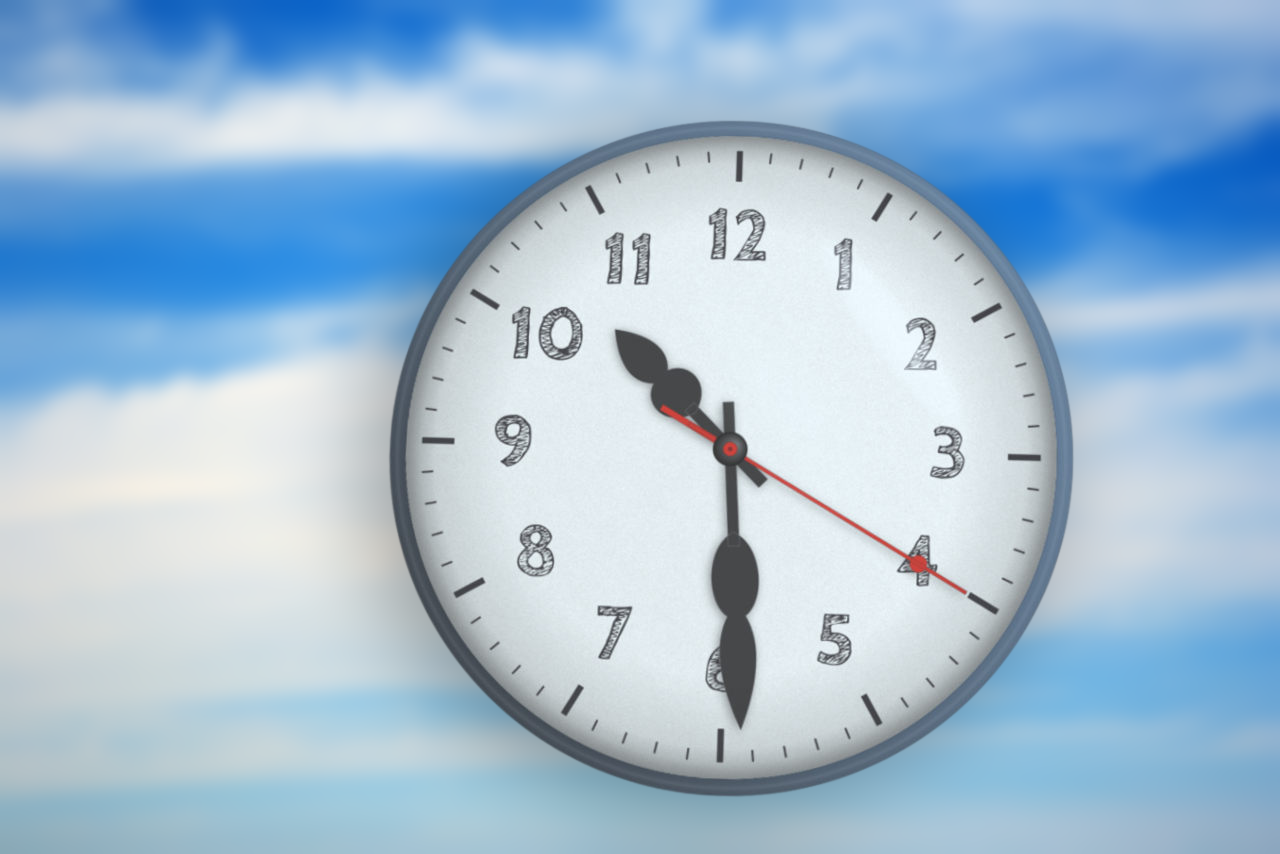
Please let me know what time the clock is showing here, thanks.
10:29:20
